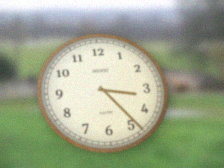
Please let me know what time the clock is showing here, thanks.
3:24
